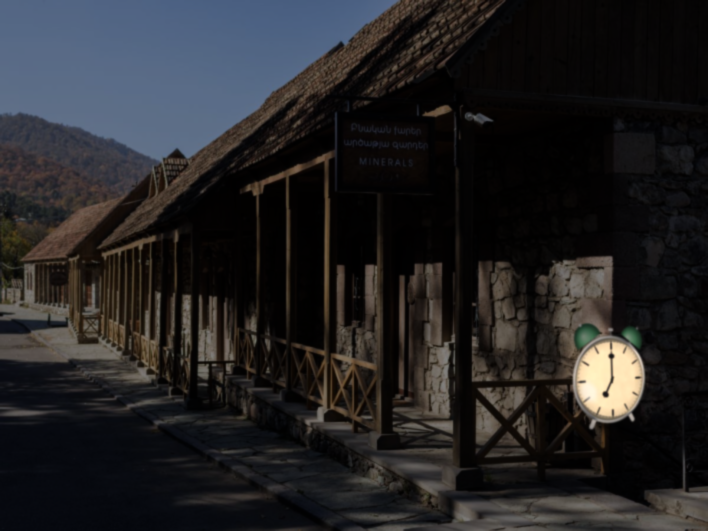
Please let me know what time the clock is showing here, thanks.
7:00
